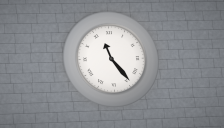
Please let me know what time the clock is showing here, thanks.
11:24
